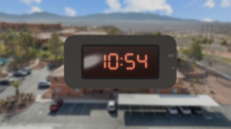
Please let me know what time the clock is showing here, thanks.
10:54
